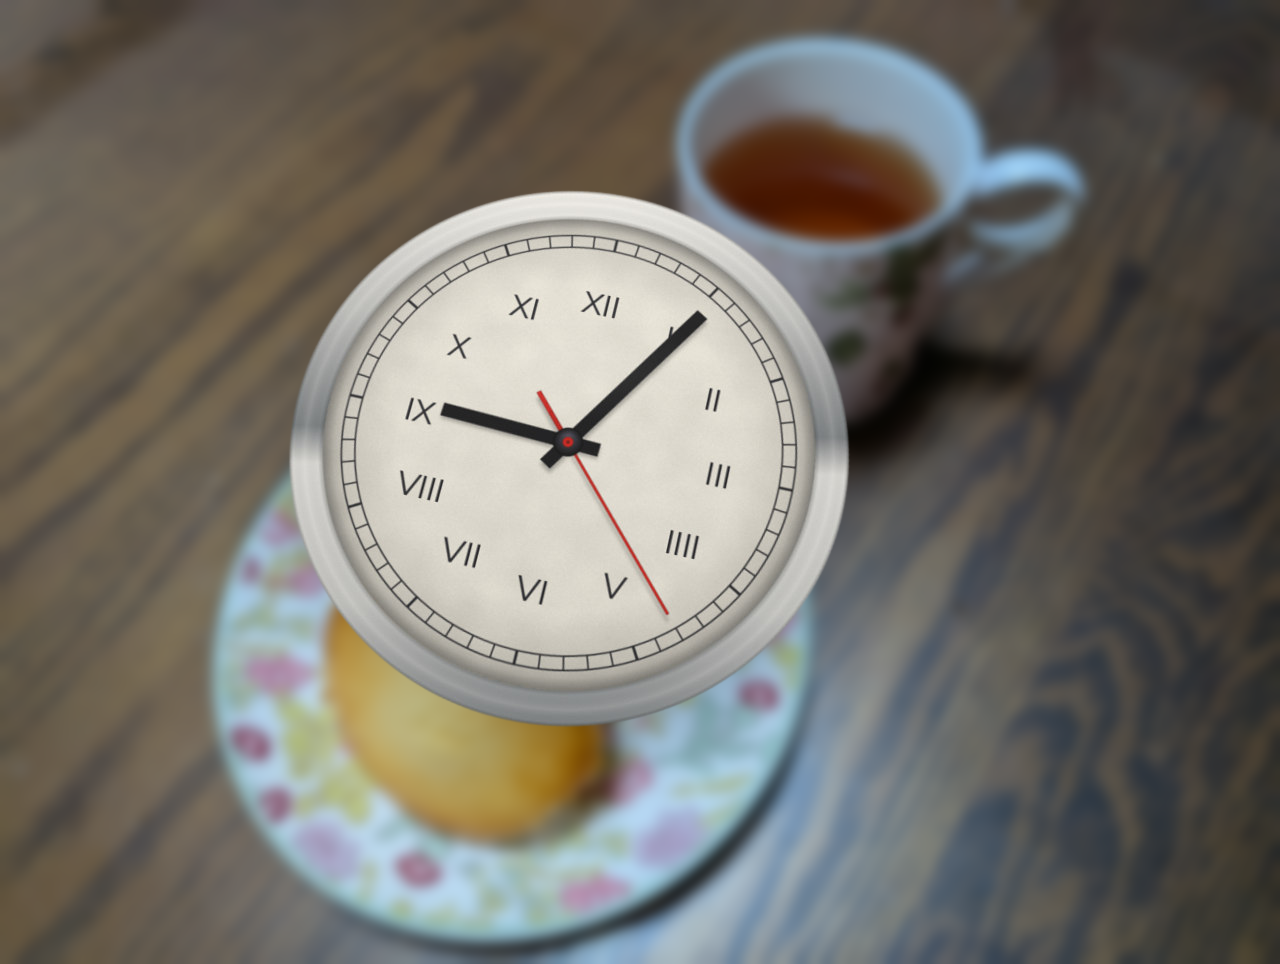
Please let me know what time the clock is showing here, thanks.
9:05:23
